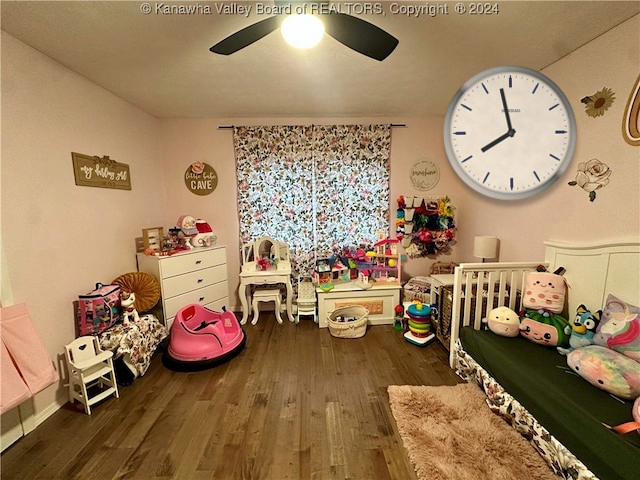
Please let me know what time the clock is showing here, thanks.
7:58
